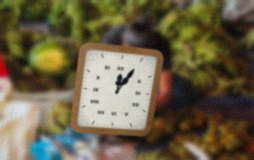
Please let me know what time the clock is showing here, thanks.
12:05
